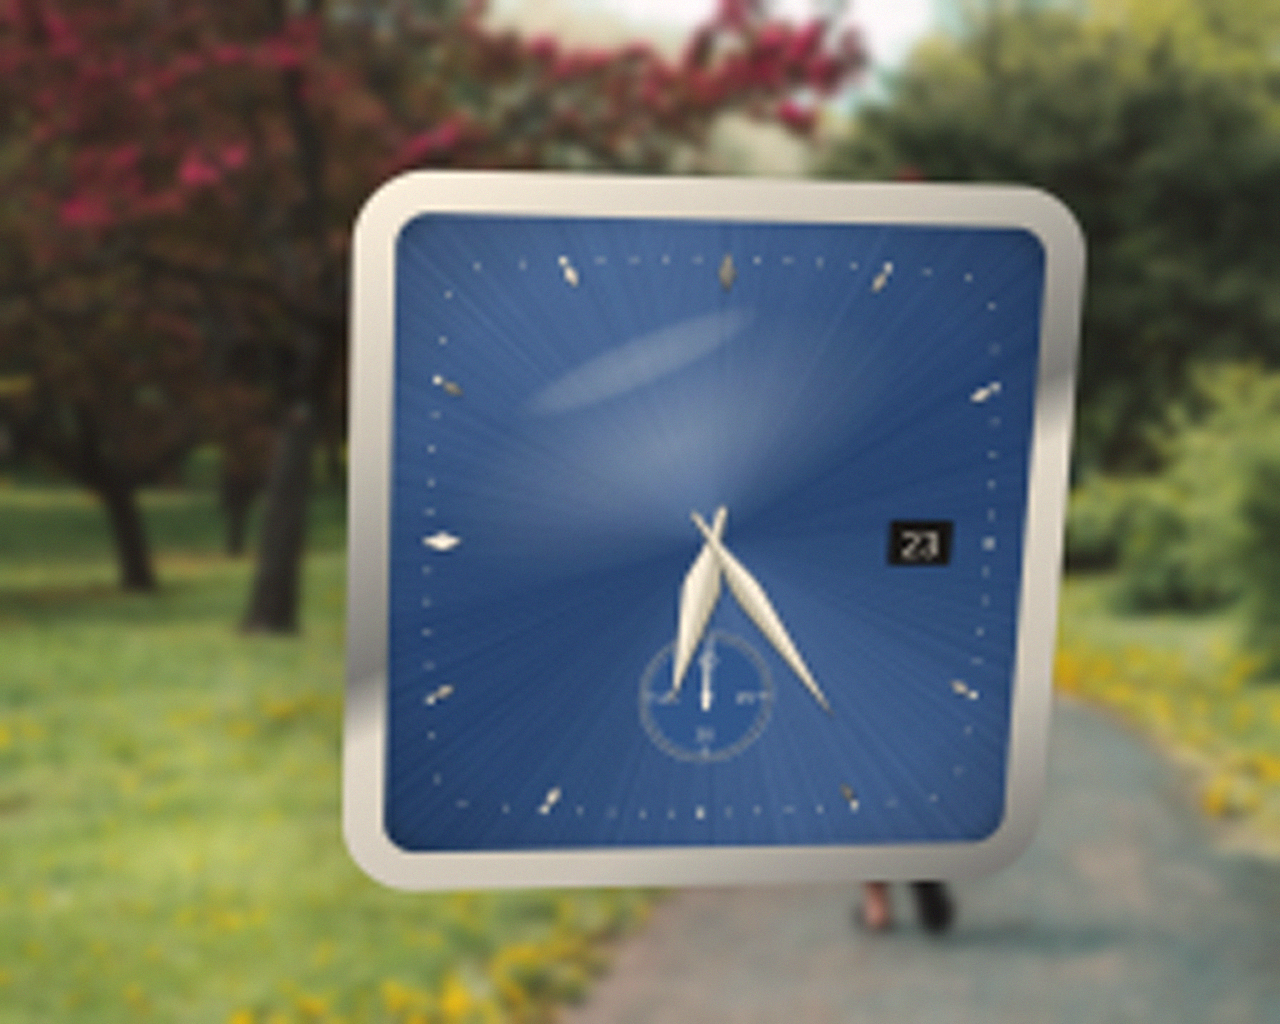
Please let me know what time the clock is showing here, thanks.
6:24
